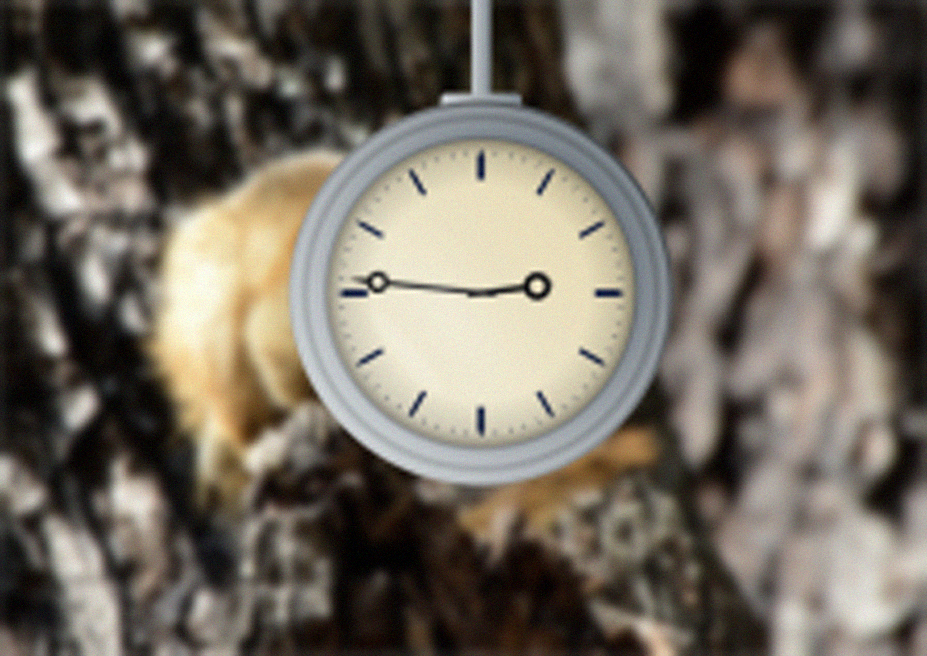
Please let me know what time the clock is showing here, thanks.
2:46
